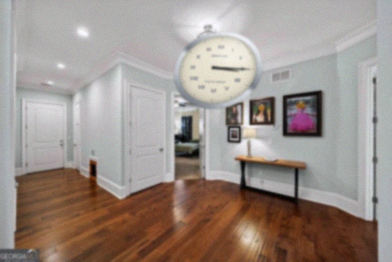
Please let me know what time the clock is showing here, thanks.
3:15
